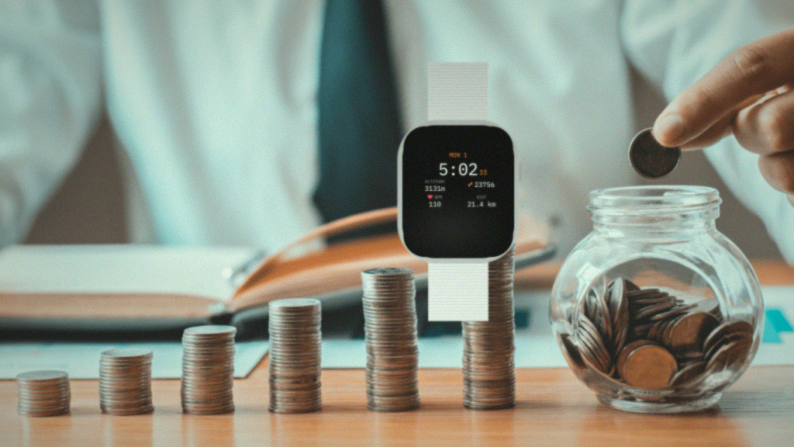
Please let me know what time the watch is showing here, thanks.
5:02
